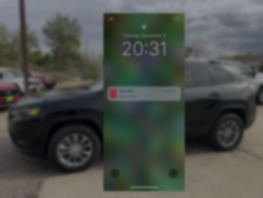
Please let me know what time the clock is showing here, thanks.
20:31
